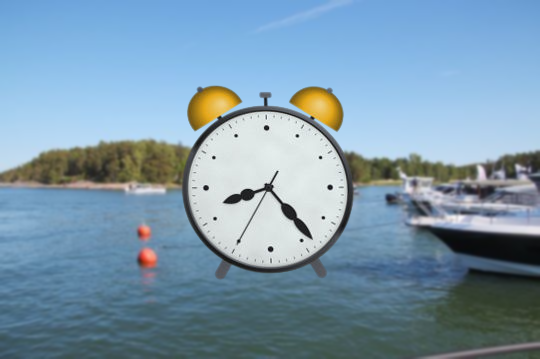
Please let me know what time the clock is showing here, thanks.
8:23:35
